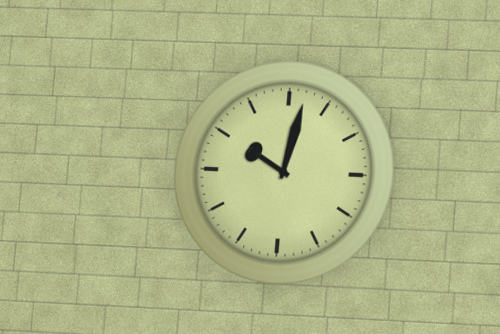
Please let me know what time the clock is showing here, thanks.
10:02
